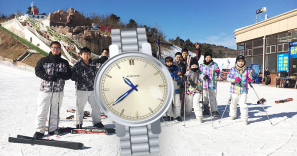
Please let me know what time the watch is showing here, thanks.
10:39
